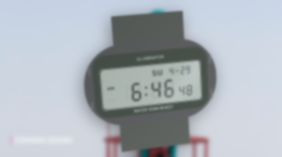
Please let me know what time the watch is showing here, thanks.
6:46
